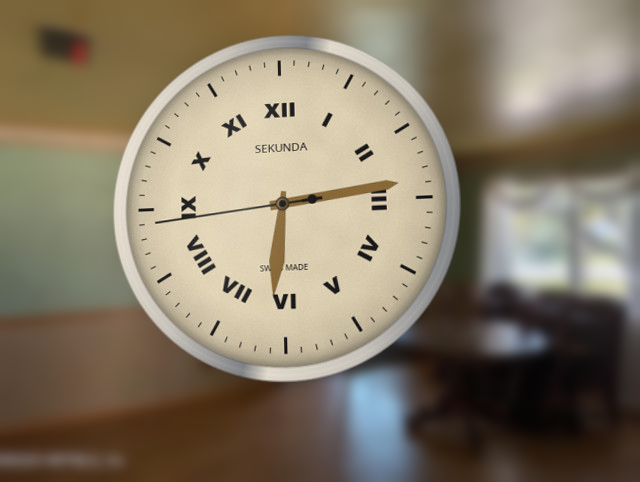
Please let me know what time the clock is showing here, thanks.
6:13:44
